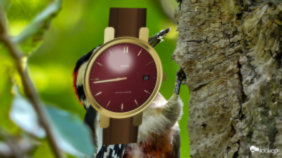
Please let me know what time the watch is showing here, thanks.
8:44
